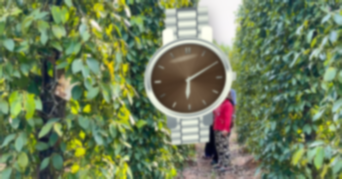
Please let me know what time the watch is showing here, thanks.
6:10
